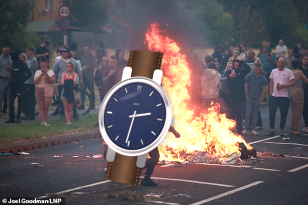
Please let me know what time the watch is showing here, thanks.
2:31
